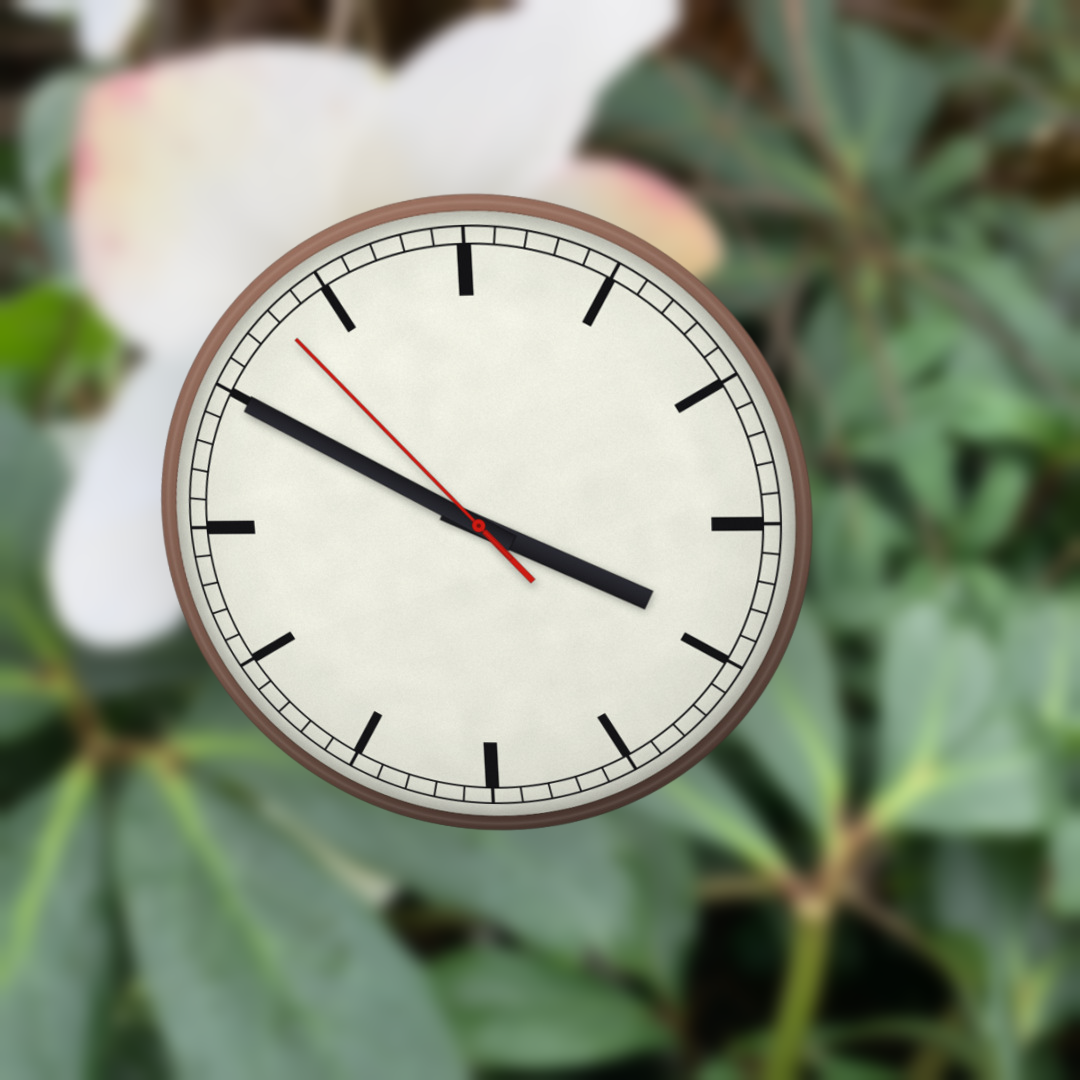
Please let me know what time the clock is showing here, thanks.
3:49:53
